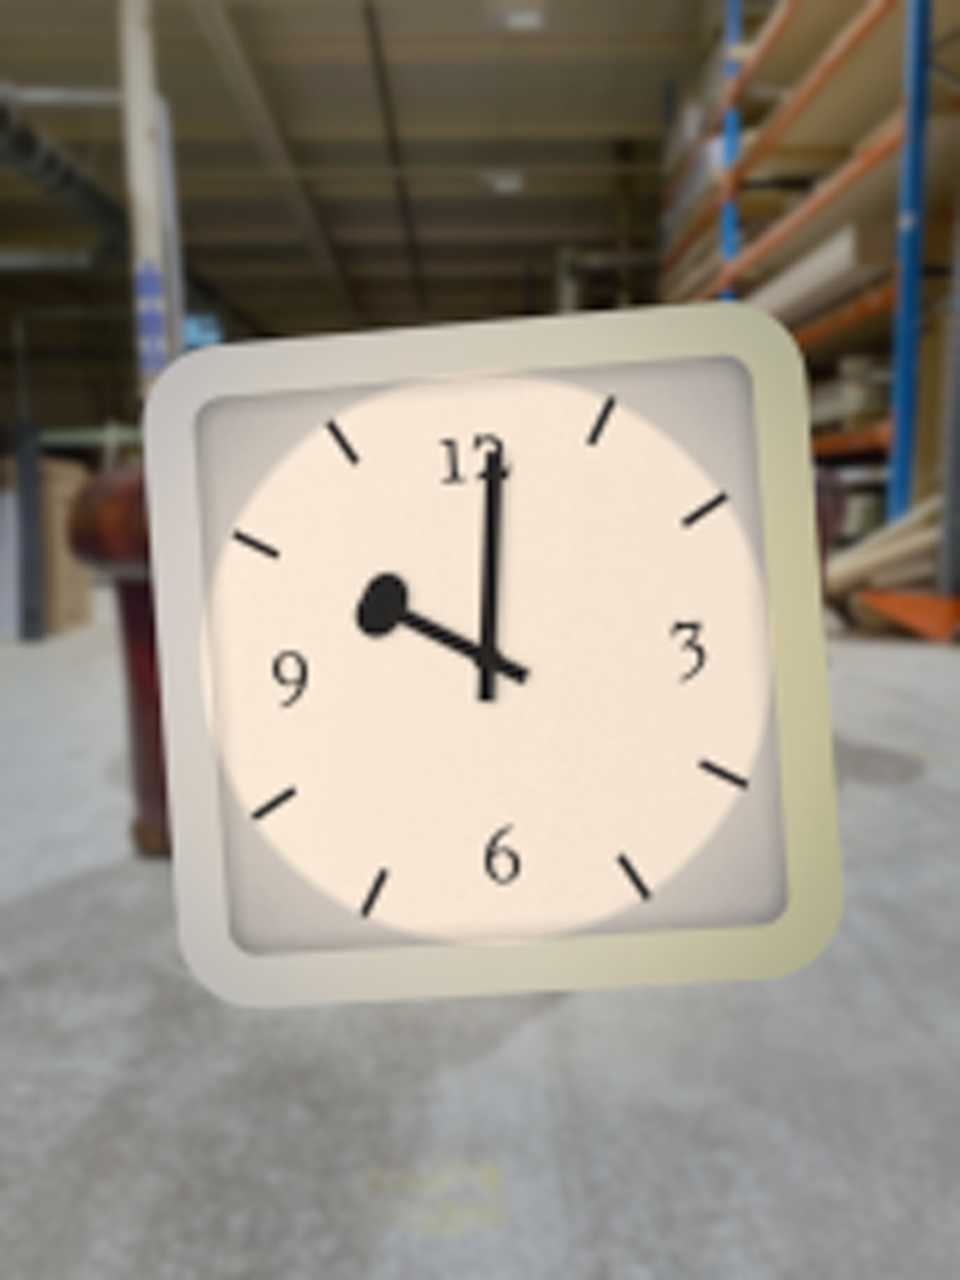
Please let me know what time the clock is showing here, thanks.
10:01
